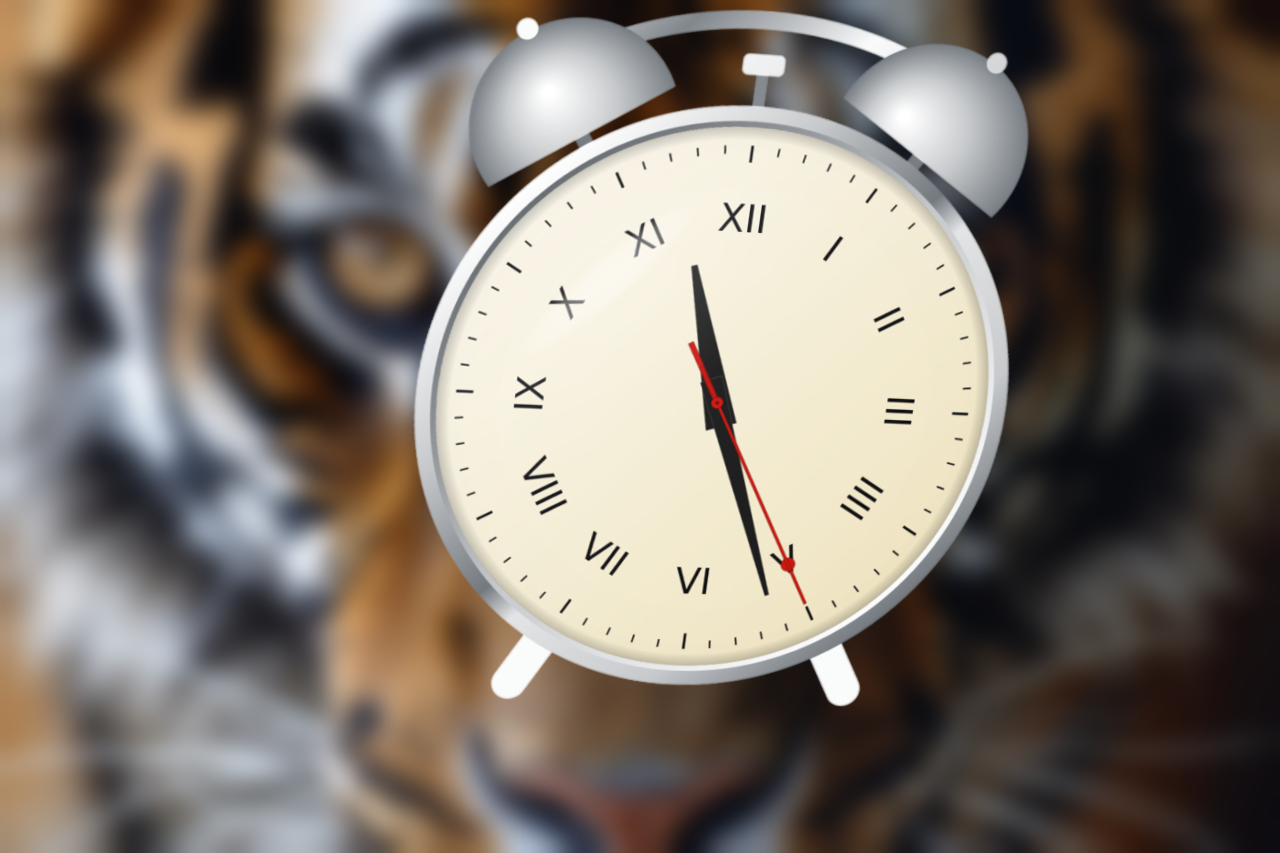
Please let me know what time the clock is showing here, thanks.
11:26:25
